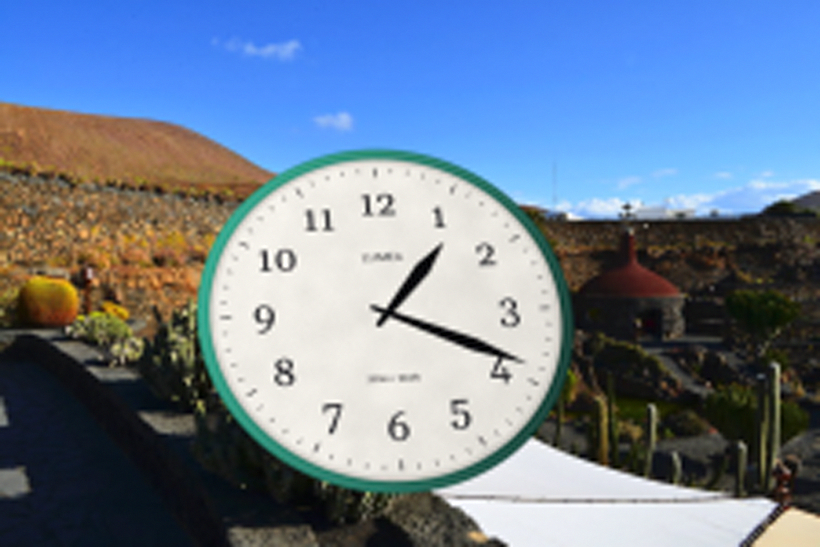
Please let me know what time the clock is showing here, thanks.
1:19
